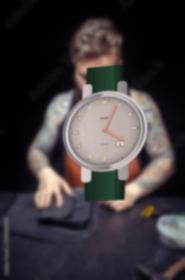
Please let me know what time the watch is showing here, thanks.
4:04
